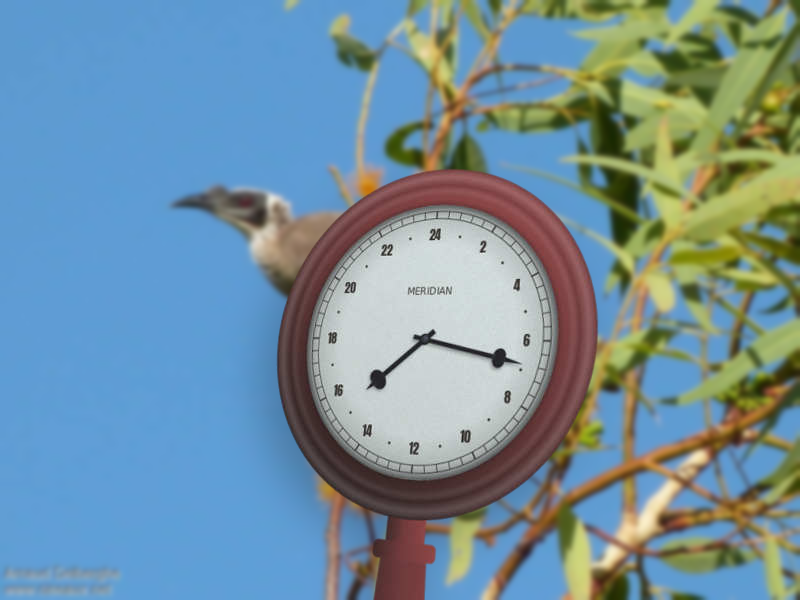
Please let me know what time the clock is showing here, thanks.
15:17
